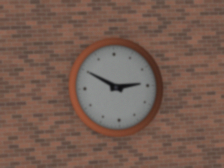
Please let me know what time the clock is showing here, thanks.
2:50
